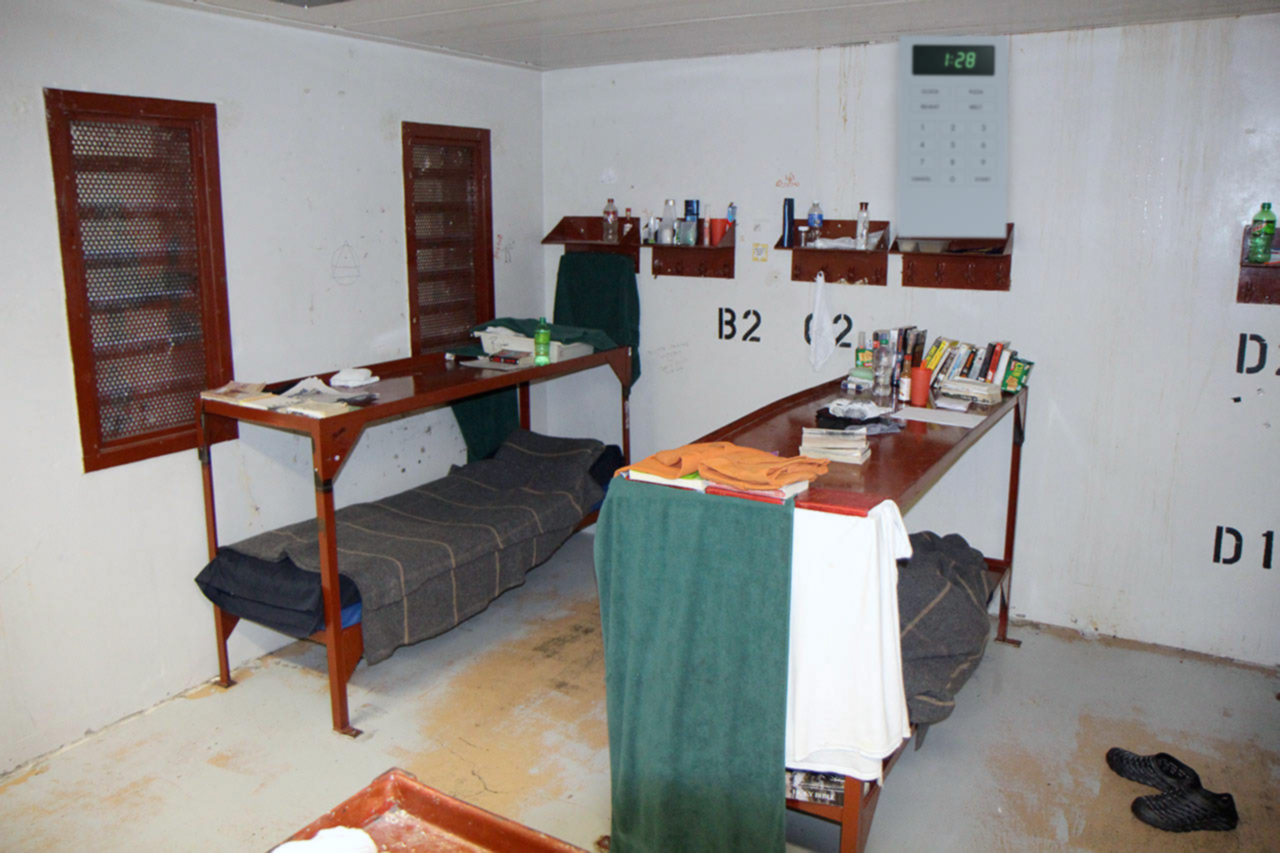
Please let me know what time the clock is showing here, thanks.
1:28
